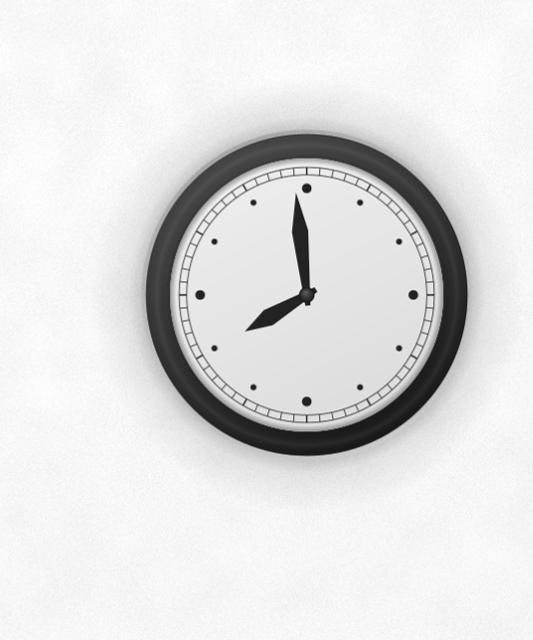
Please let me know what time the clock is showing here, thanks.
7:59
